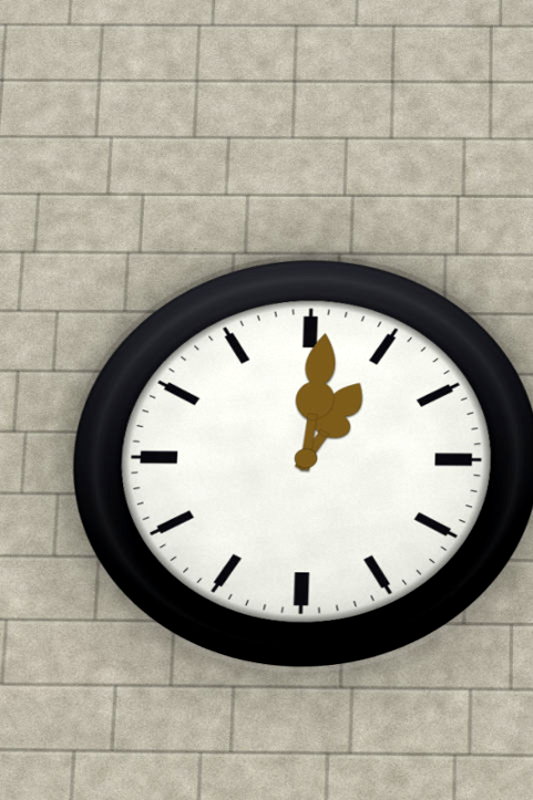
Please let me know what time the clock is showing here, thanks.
1:01
